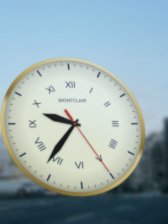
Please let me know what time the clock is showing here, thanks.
9:36:25
